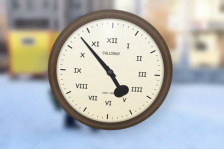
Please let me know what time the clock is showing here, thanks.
4:53
